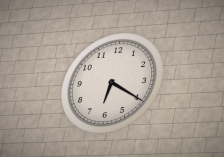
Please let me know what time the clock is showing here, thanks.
6:20
